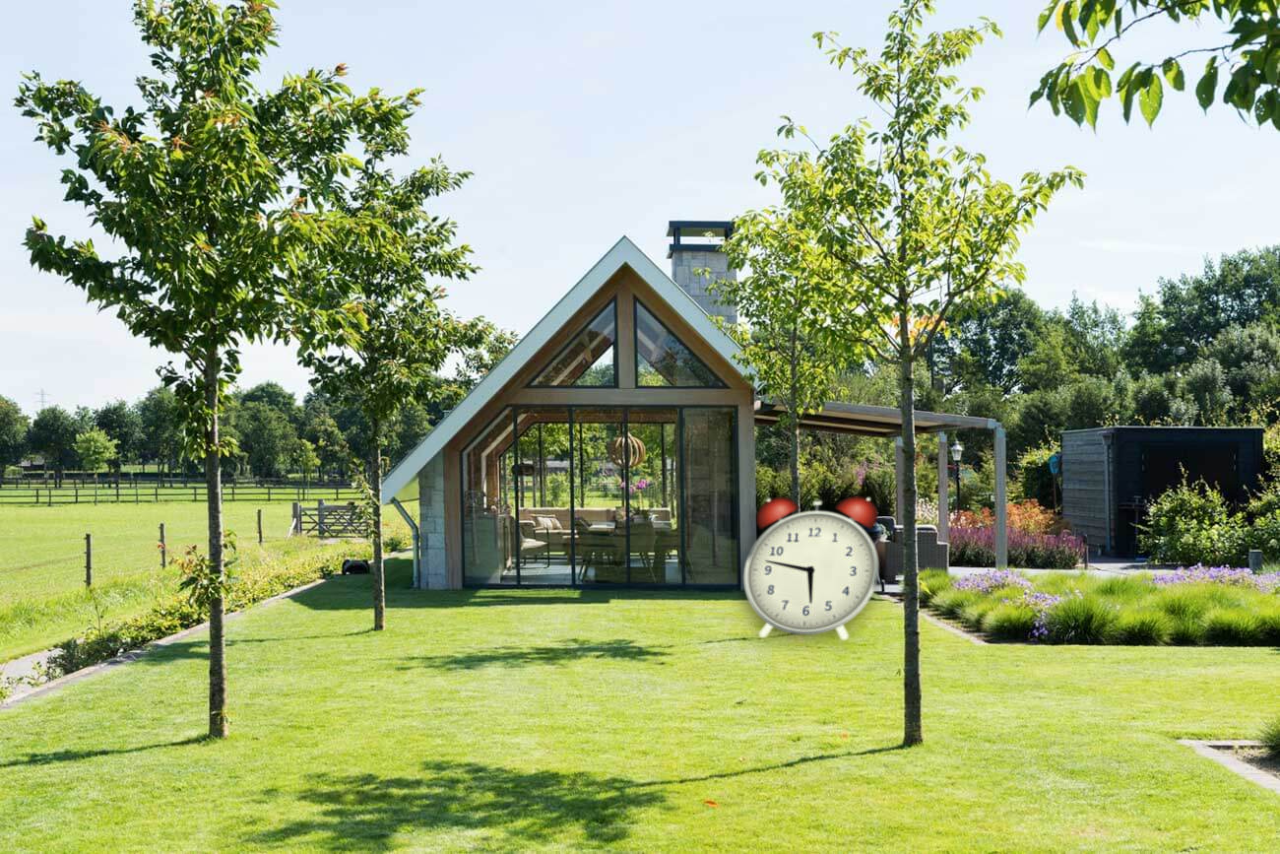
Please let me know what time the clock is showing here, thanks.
5:47
